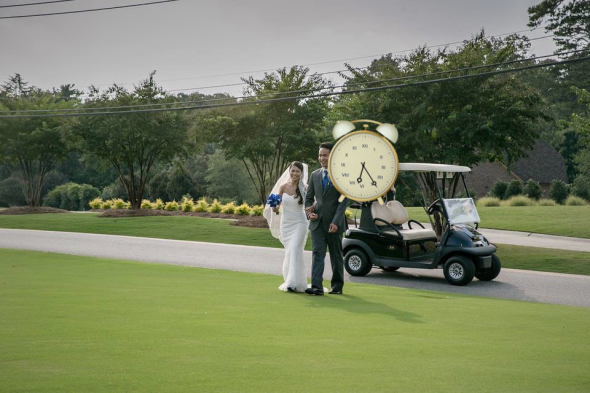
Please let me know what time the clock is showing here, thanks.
6:24
